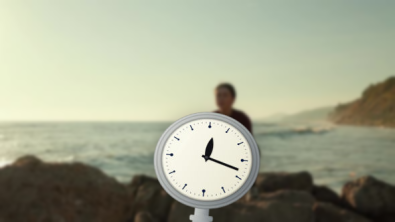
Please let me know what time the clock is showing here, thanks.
12:18
